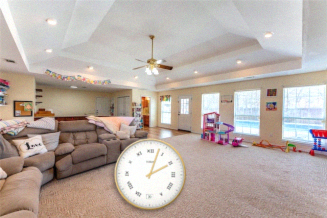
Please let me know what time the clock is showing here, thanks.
2:03
